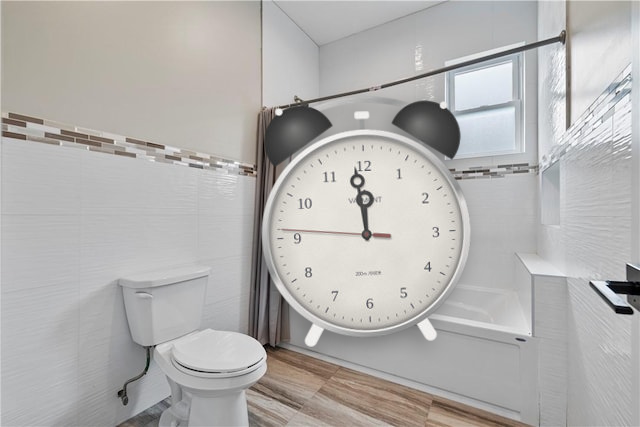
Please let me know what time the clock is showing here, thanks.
11:58:46
